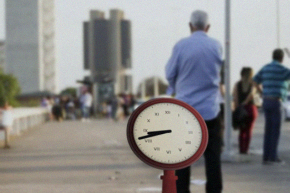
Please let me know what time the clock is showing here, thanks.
8:42
